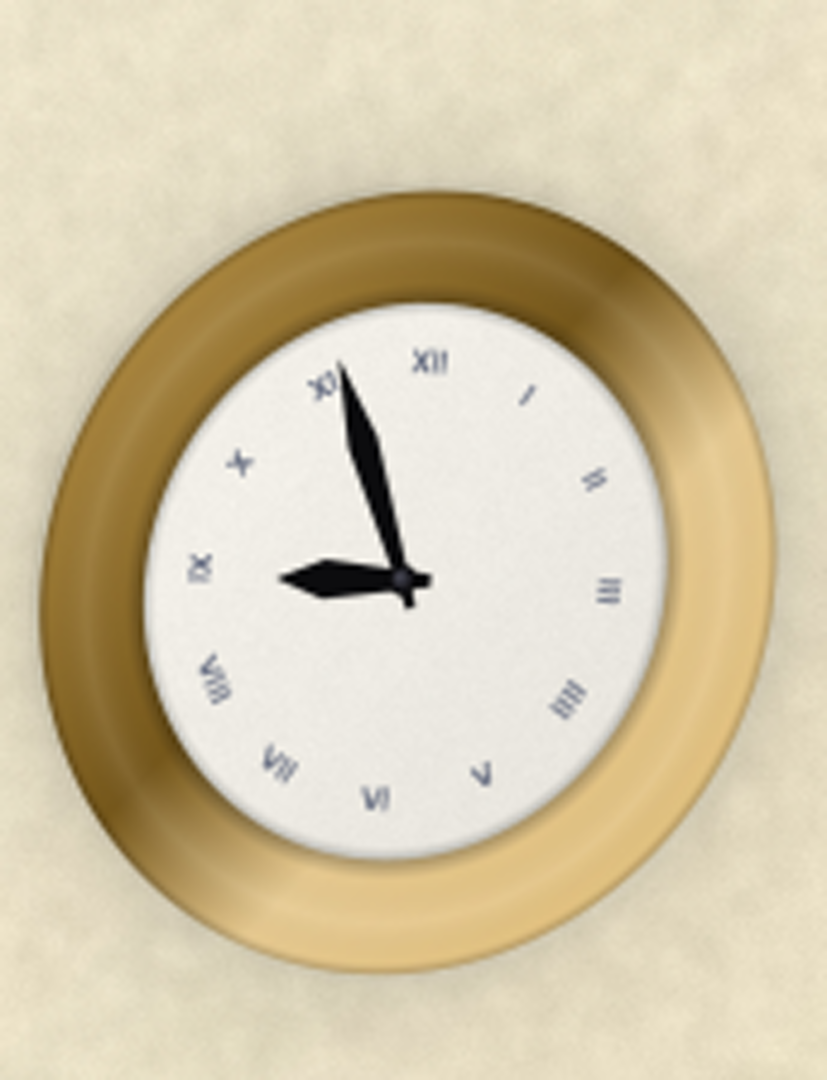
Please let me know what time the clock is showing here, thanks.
8:56
